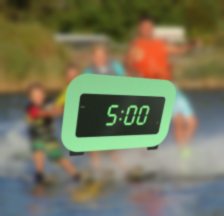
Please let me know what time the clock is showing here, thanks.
5:00
